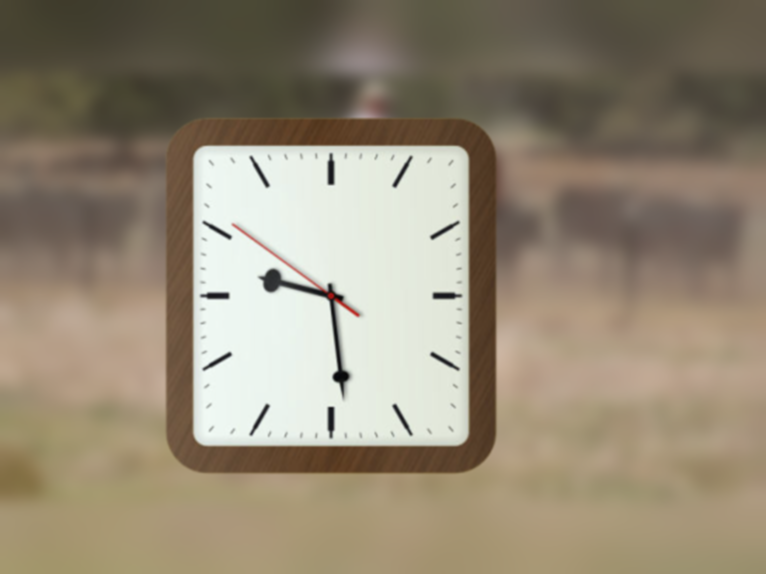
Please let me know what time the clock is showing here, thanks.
9:28:51
